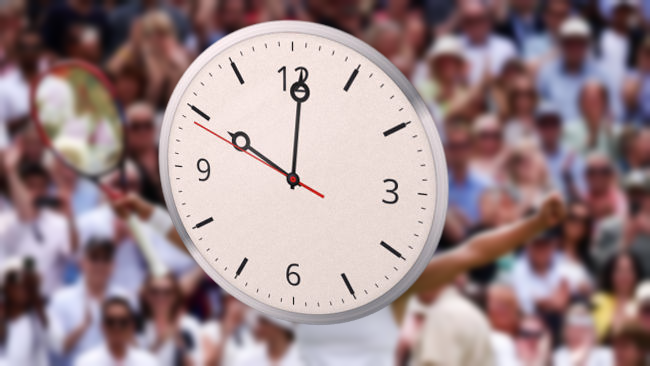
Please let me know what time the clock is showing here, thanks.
10:00:49
